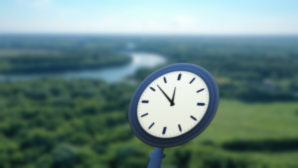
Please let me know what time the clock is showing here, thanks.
11:52
